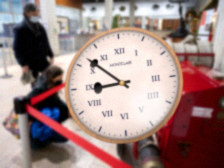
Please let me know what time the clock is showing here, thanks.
8:52
